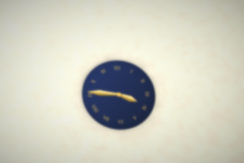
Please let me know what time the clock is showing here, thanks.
3:46
